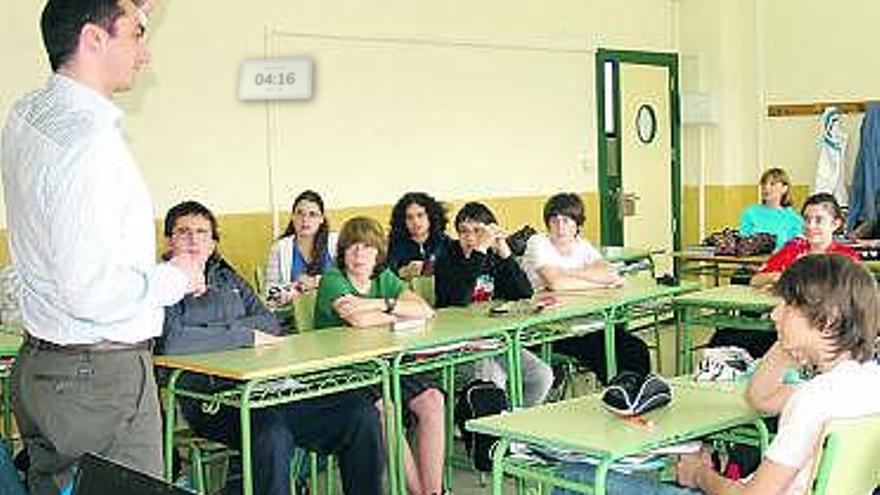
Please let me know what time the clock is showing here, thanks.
4:16
